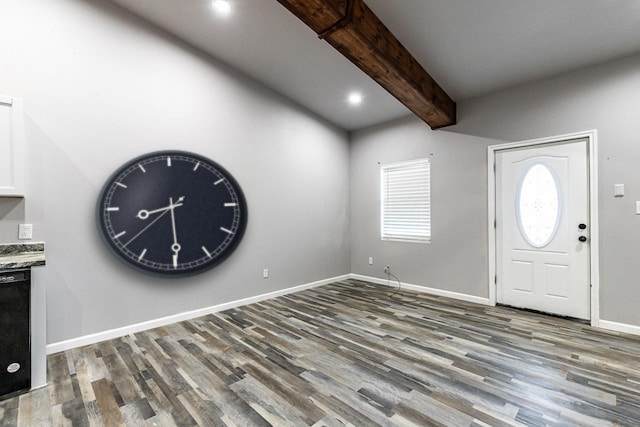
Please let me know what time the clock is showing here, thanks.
8:29:38
